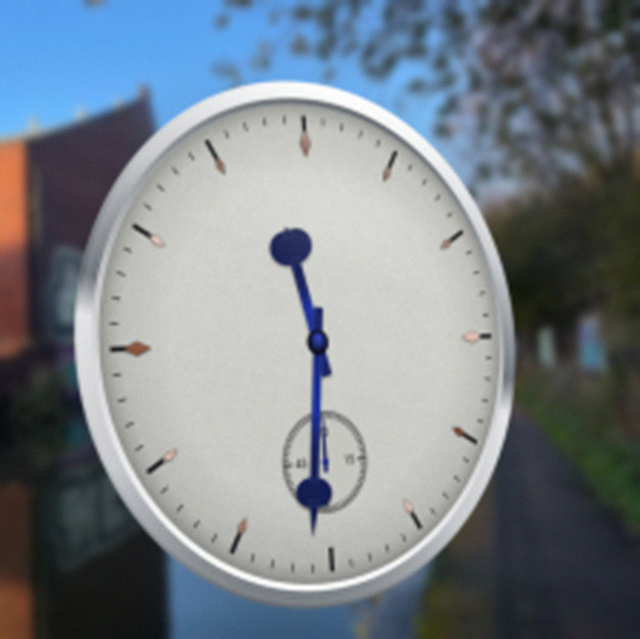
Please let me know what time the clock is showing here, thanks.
11:31
